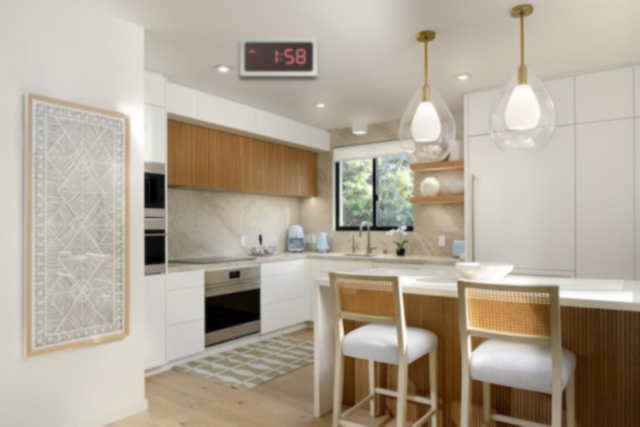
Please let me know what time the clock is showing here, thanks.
1:58
